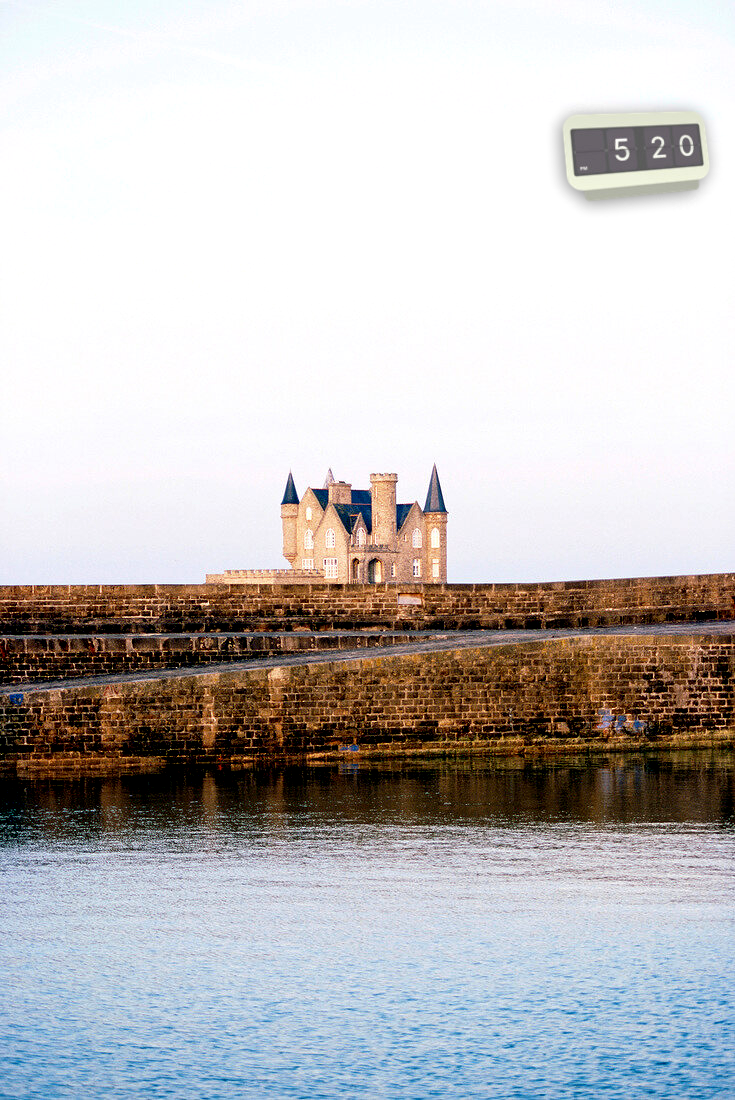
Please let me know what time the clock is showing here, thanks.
5:20
